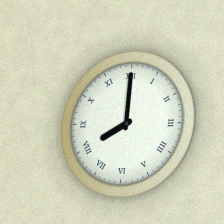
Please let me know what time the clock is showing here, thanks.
8:00
